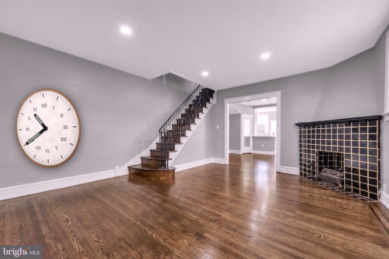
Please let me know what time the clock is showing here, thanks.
10:40
